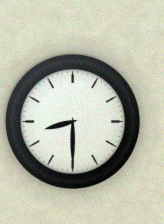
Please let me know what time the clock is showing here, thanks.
8:30
